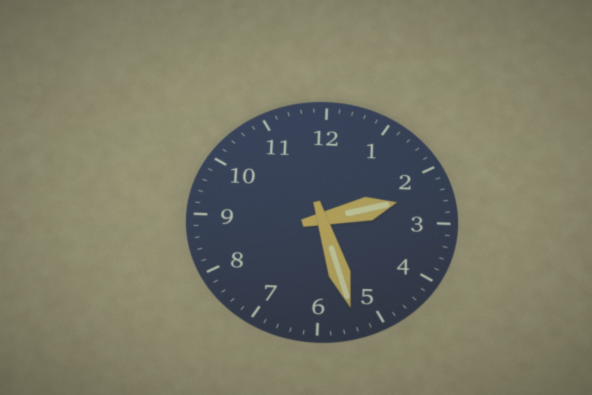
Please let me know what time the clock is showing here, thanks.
2:27
